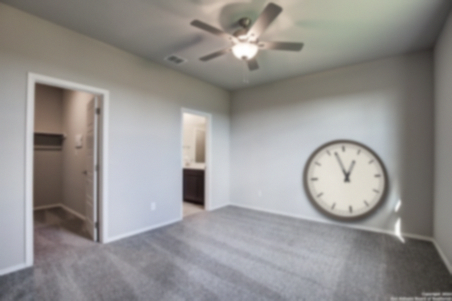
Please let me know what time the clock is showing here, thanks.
12:57
